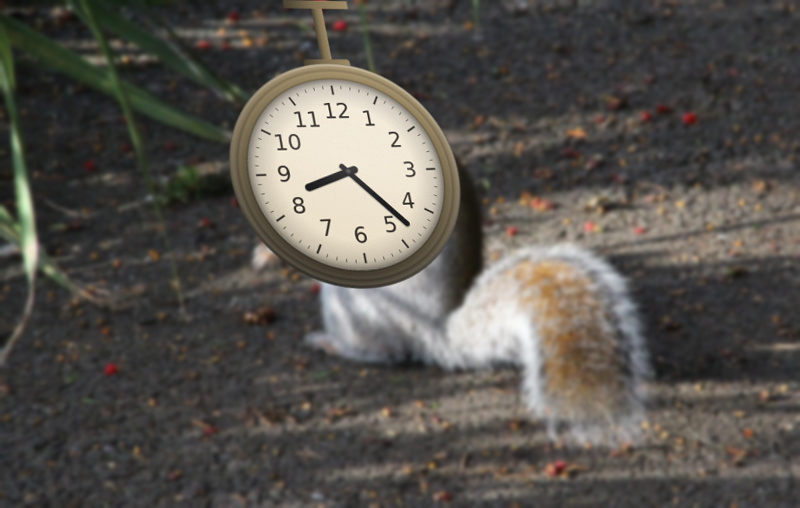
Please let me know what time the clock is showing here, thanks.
8:23
